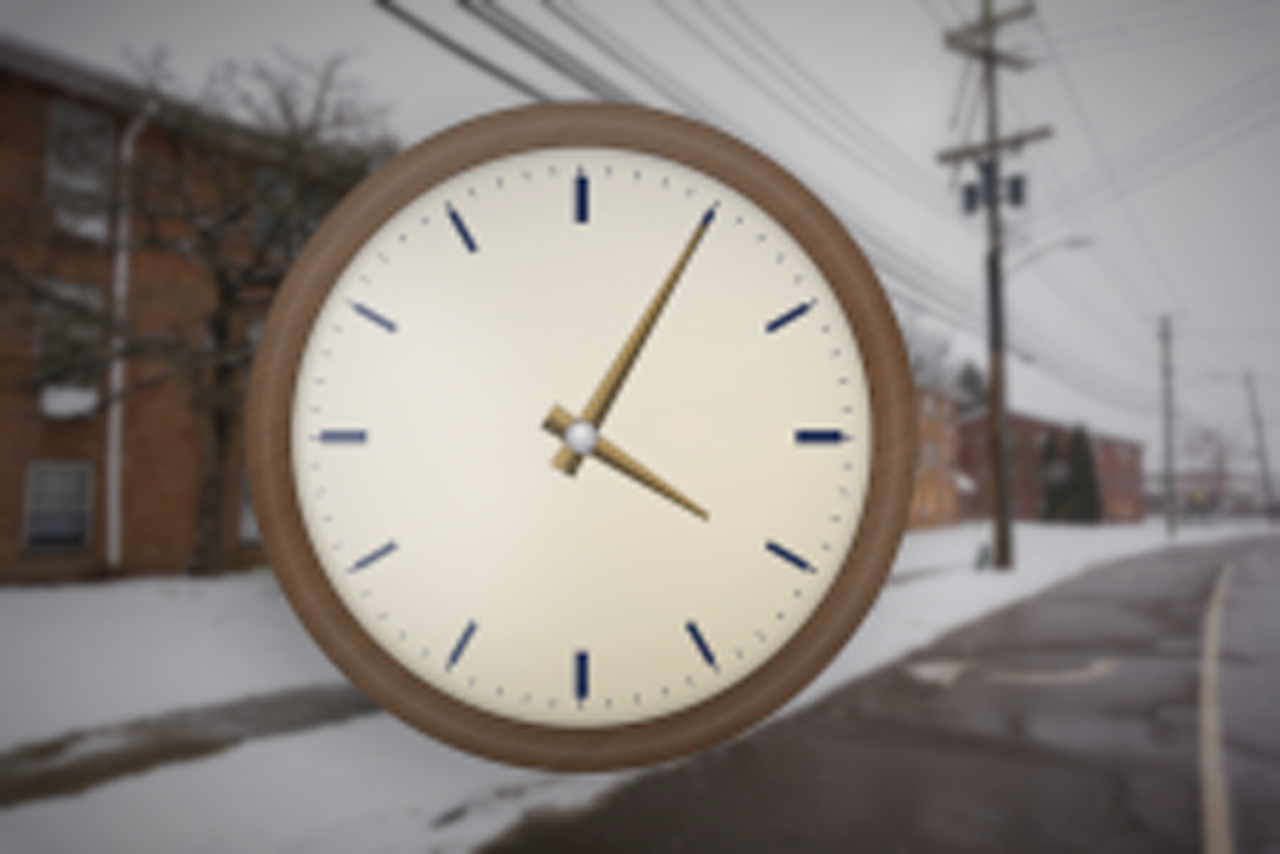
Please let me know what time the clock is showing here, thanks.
4:05
